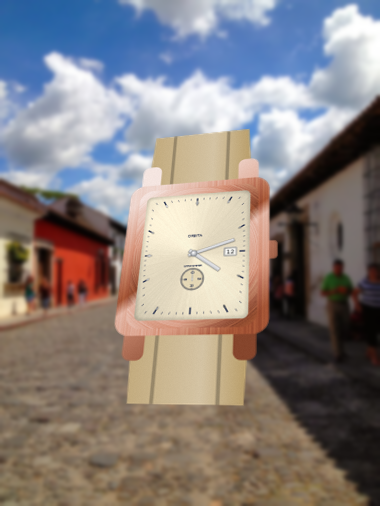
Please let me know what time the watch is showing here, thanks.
4:12
